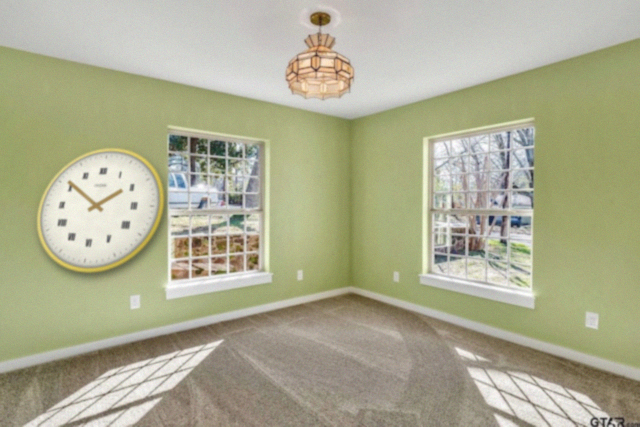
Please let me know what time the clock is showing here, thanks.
1:51
